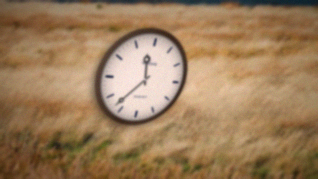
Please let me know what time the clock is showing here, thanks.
11:37
